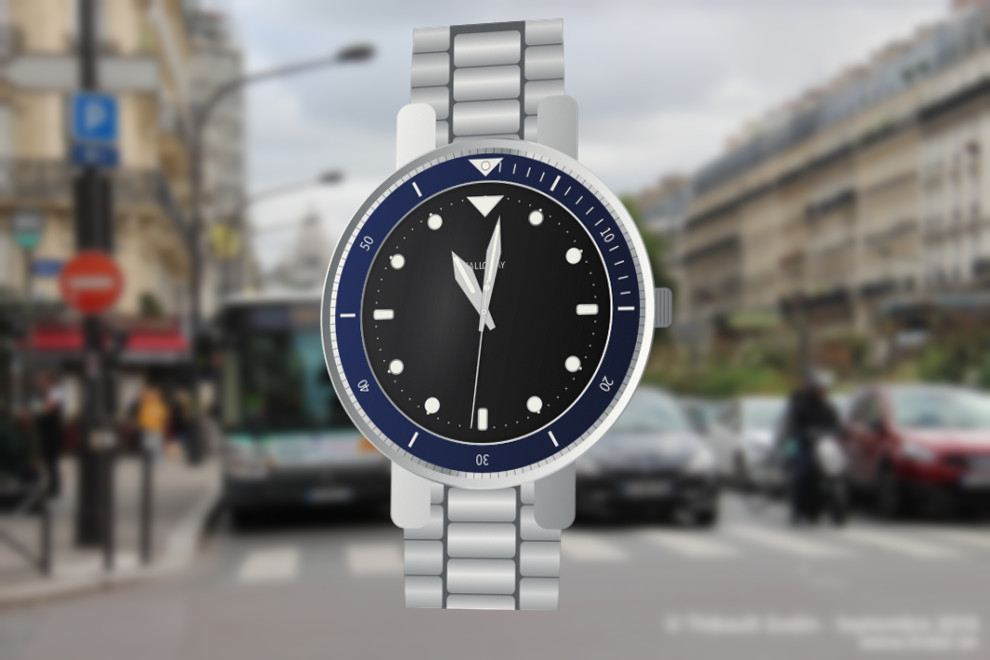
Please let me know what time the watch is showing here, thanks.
11:01:31
